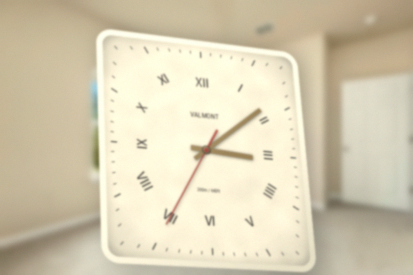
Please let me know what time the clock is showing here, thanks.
3:08:35
